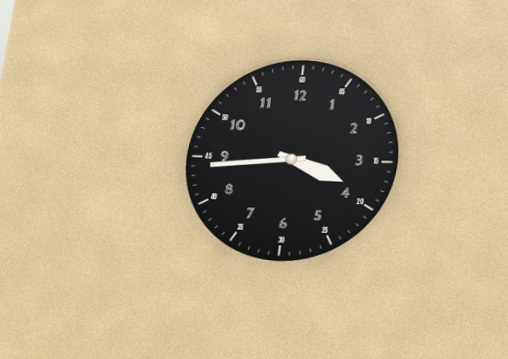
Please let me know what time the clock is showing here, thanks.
3:44
